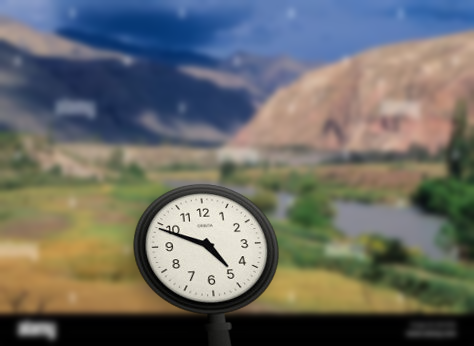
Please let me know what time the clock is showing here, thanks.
4:49
